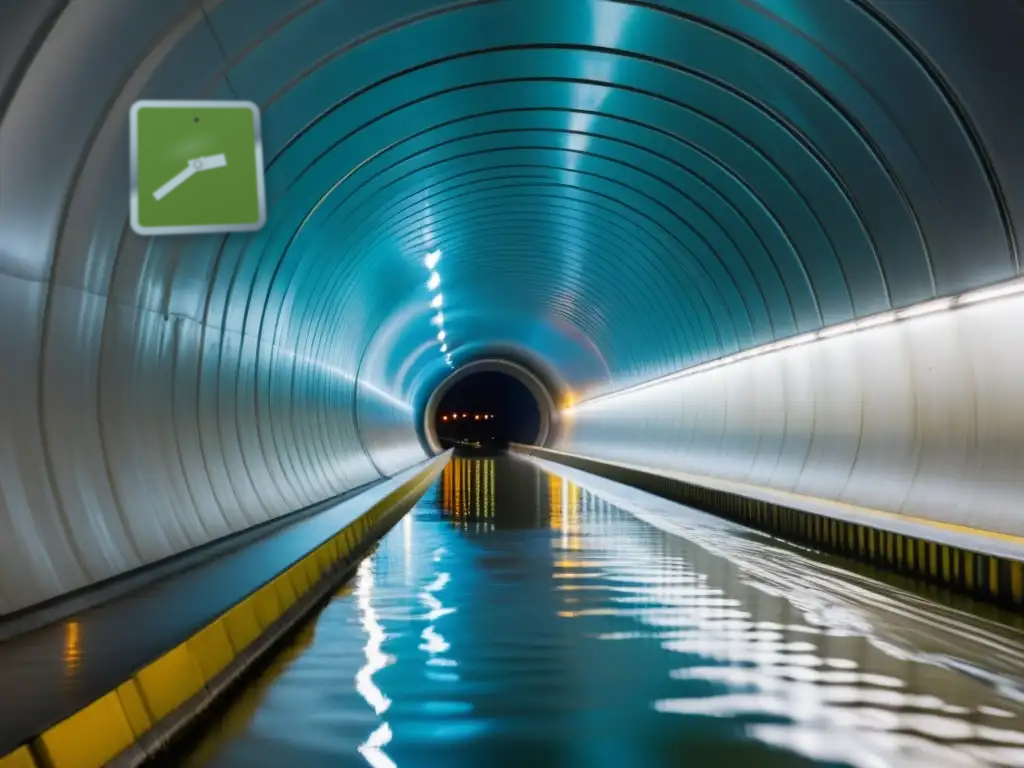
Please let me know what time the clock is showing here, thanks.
2:39
